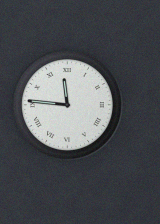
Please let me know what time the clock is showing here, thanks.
11:46
